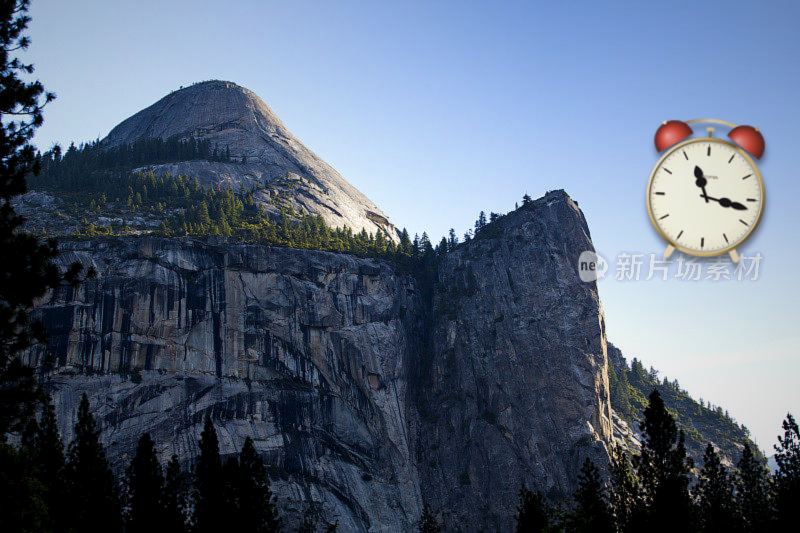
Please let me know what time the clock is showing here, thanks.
11:17
